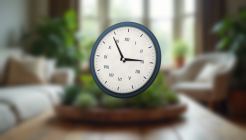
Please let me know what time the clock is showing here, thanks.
2:54
